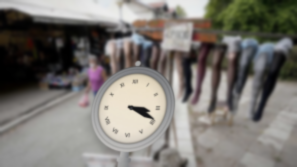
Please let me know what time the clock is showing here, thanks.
3:19
